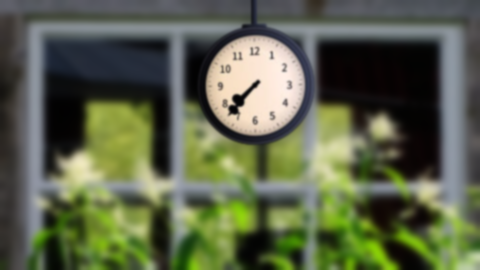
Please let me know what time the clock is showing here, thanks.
7:37
